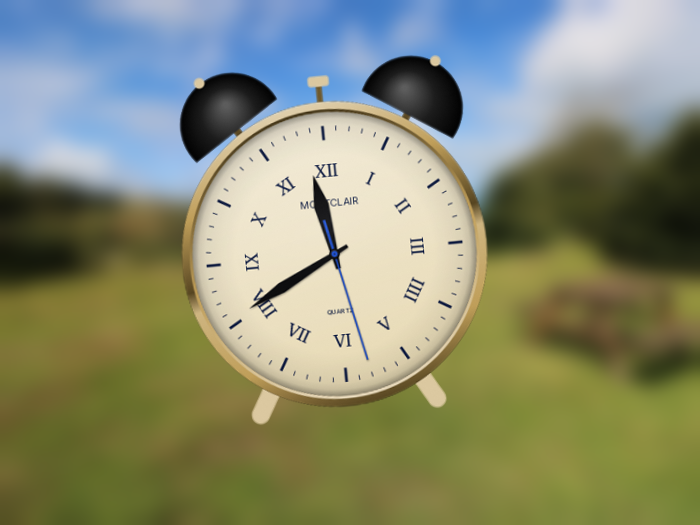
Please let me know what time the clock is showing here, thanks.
11:40:28
